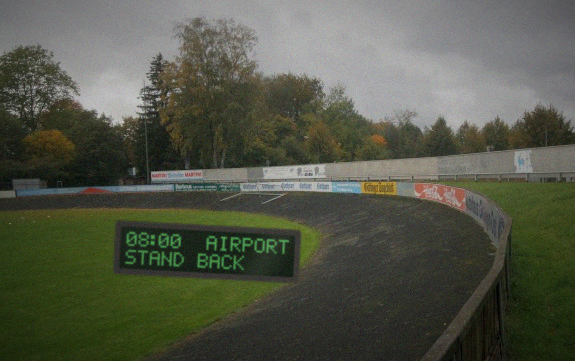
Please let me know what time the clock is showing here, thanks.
8:00
